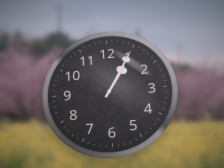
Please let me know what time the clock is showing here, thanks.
1:05
